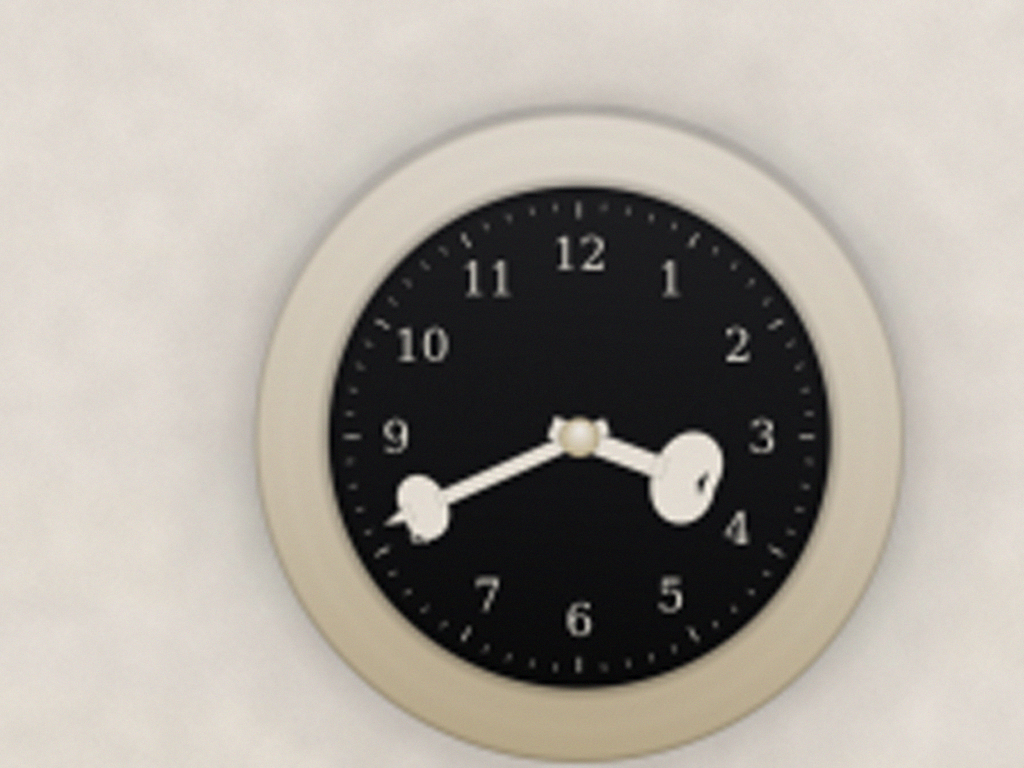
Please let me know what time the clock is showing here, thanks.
3:41
